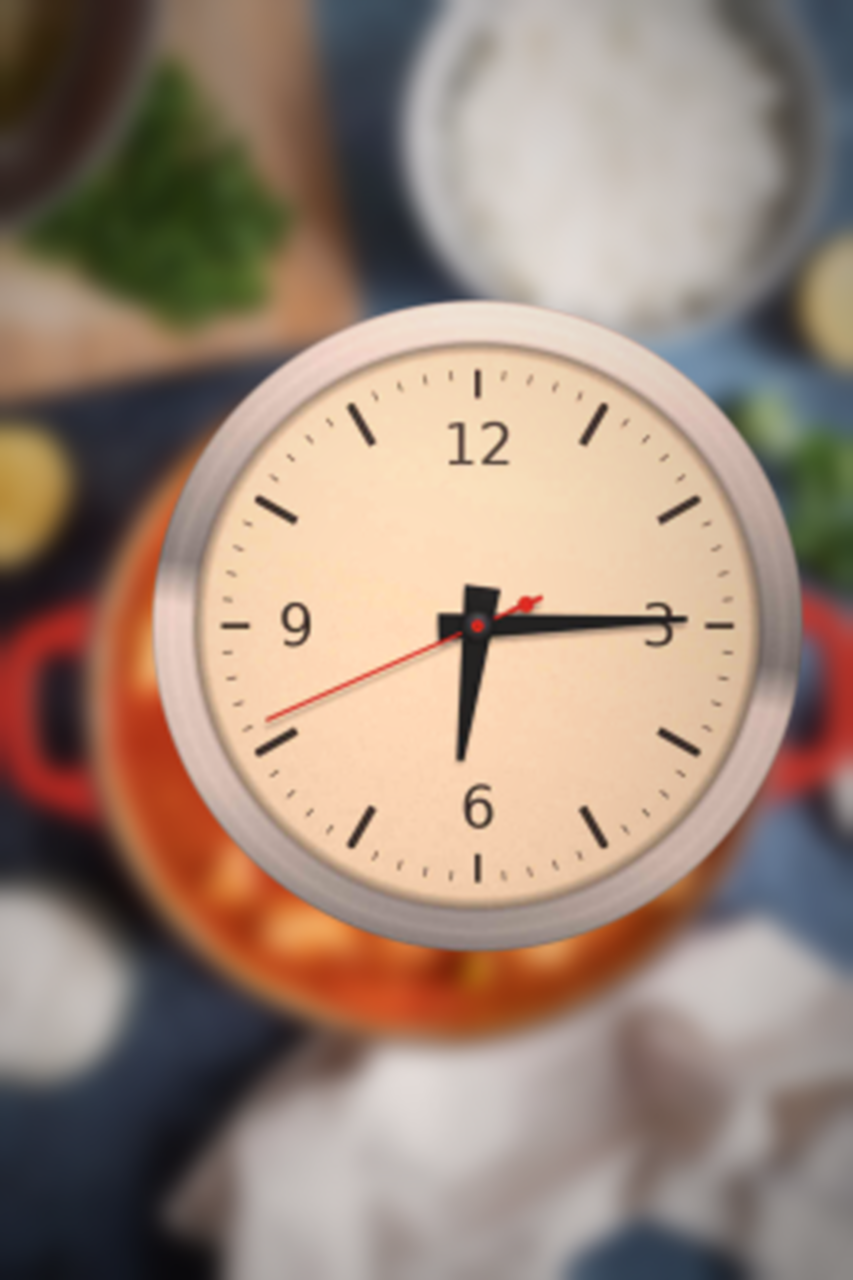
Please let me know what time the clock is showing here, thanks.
6:14:41
